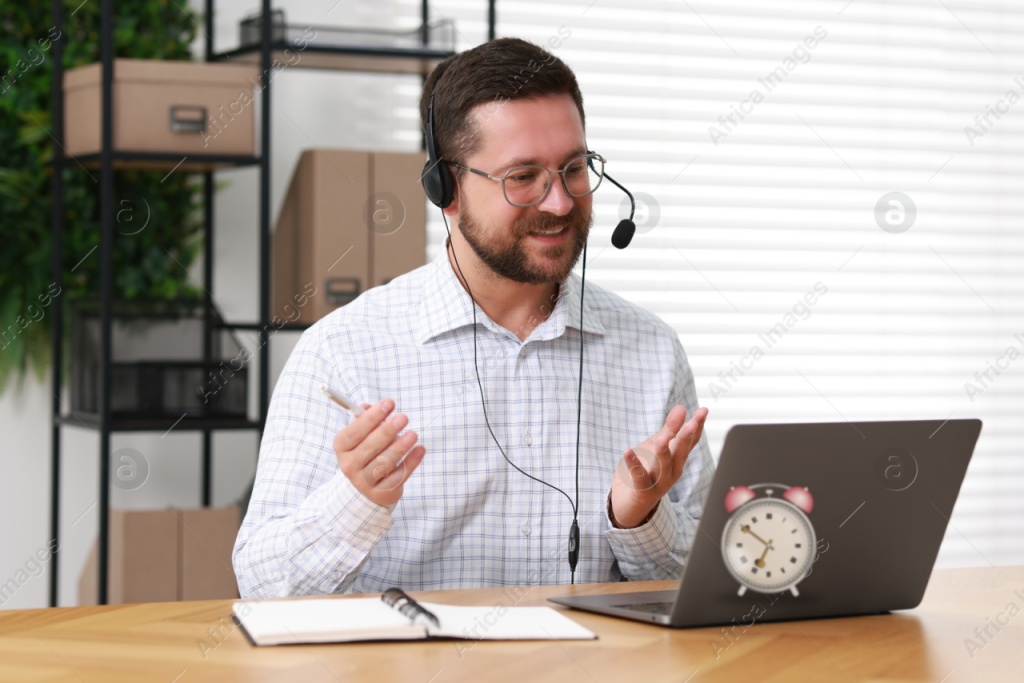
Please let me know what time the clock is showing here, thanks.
6:51
